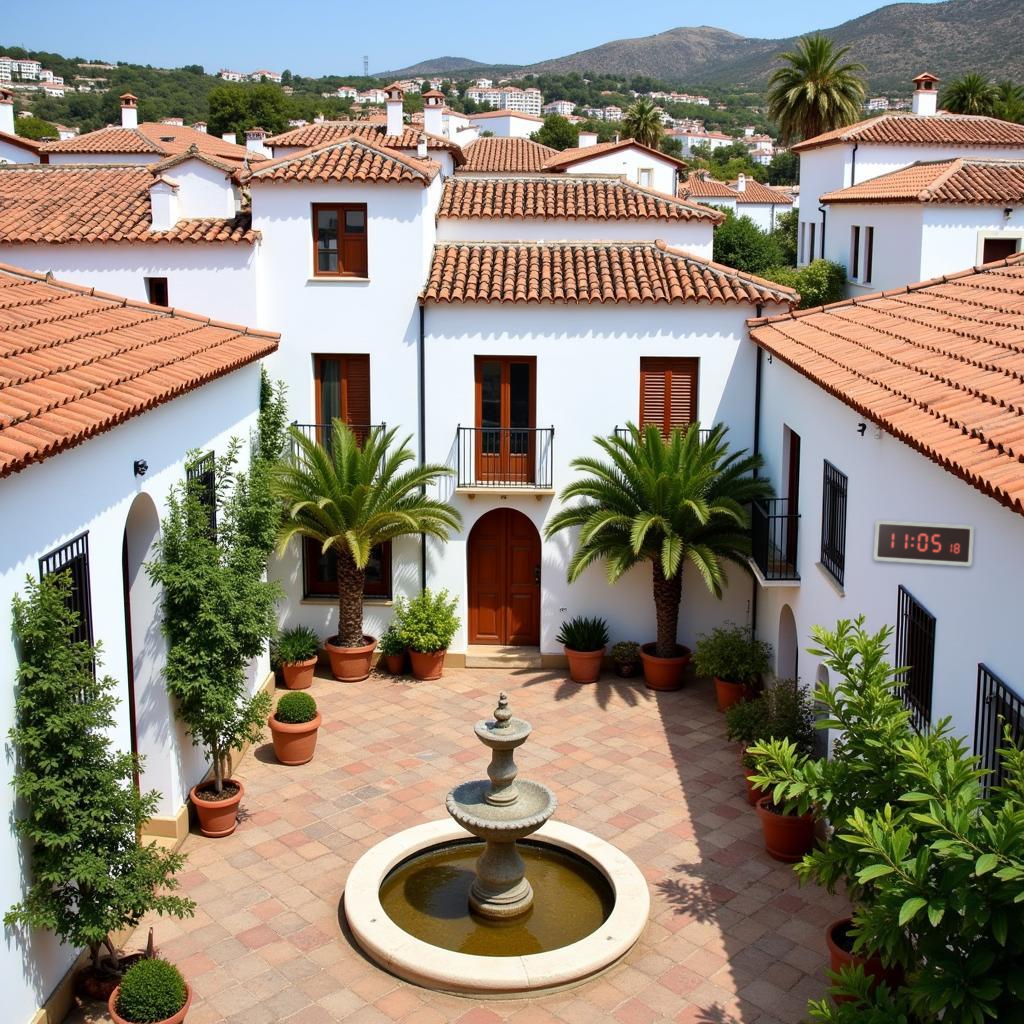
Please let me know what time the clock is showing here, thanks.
11:05:18
